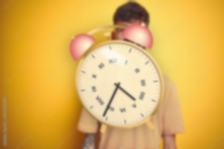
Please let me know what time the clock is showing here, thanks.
4:36
